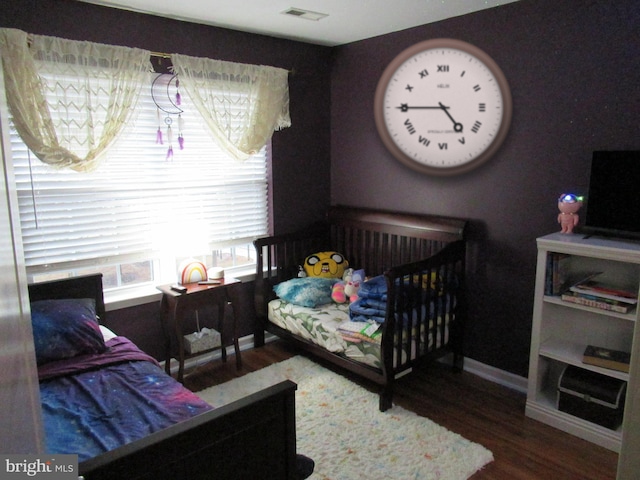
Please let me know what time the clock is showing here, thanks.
4:45
